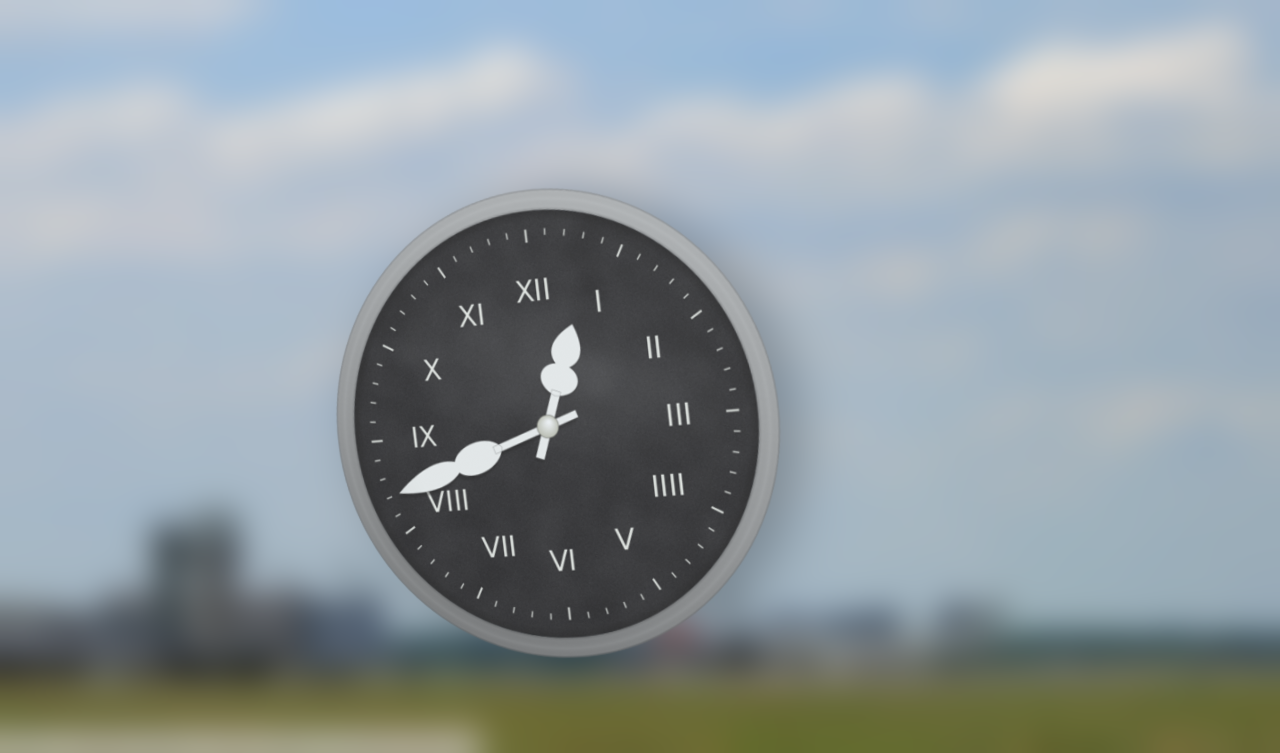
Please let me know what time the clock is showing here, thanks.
12:42
